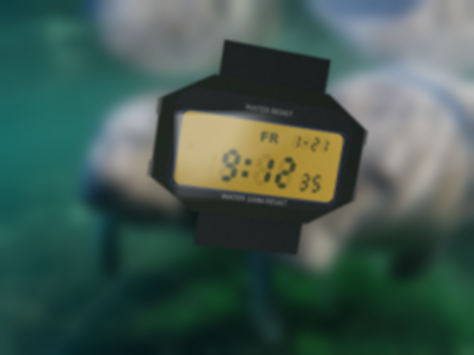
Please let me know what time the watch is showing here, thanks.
9:12:35
